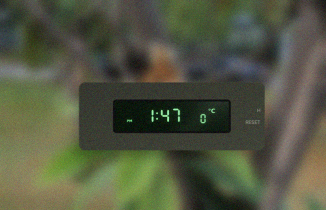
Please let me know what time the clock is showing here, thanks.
1:47
